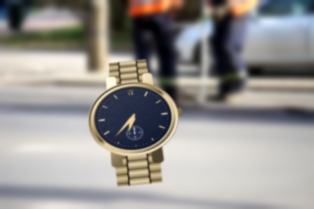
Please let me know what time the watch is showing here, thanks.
6:37
